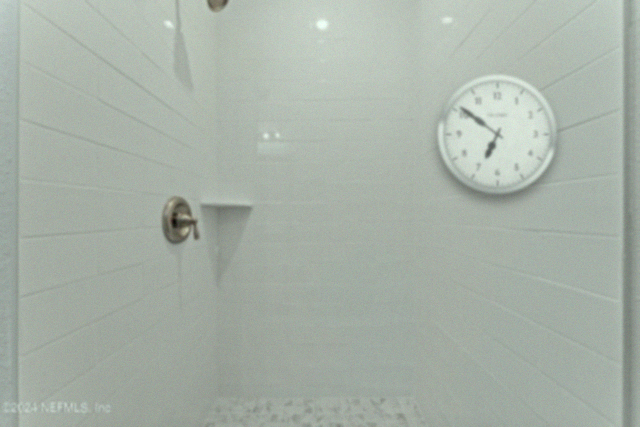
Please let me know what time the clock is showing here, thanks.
6:51
